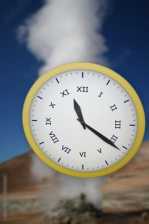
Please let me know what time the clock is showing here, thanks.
11:21
